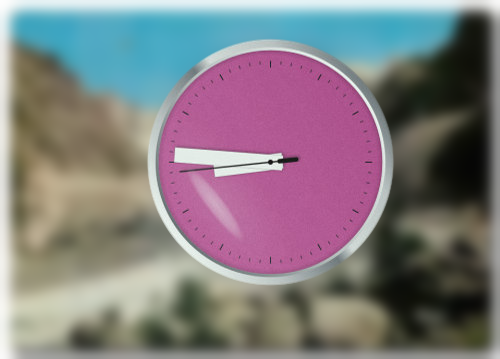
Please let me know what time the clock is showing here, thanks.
8:45:44
